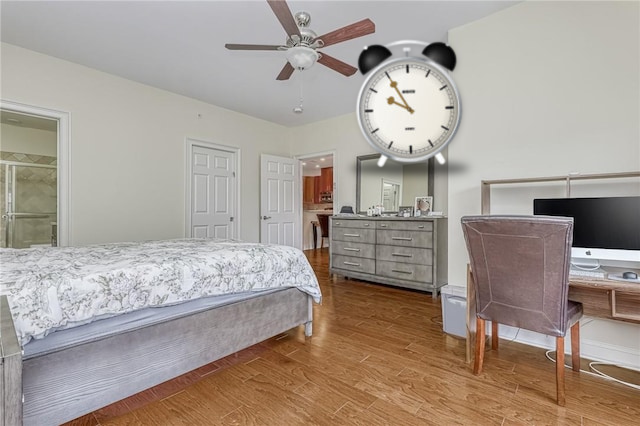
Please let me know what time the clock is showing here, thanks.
9:55
